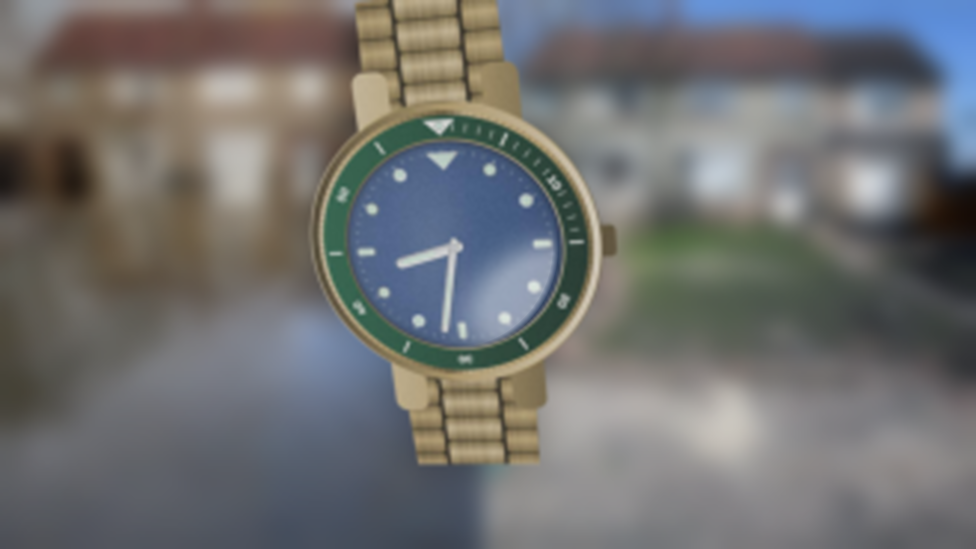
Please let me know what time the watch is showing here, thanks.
8:32
